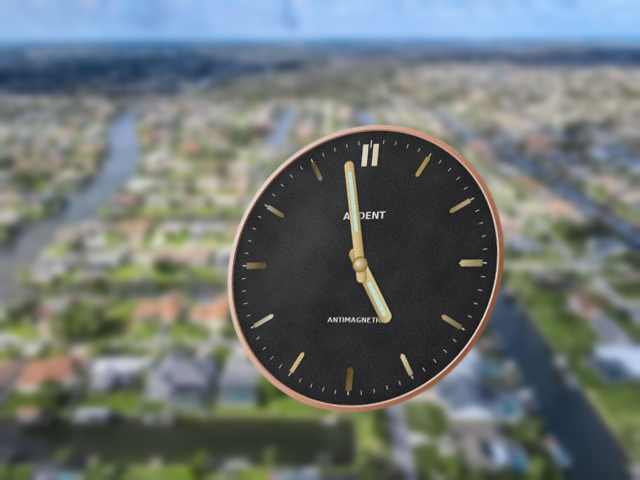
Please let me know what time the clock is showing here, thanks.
4:58
